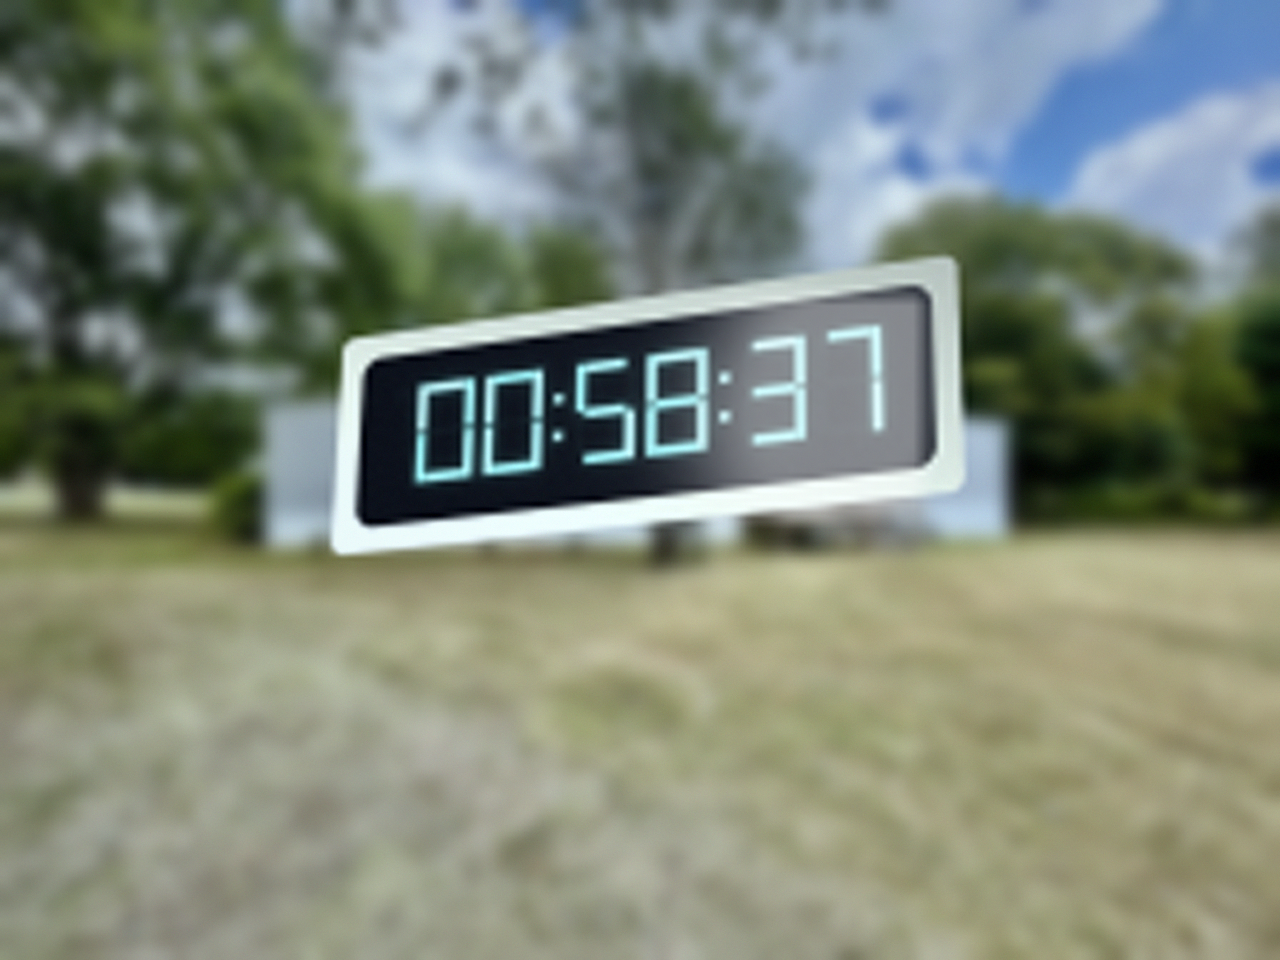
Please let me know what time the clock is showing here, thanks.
0:58:37
